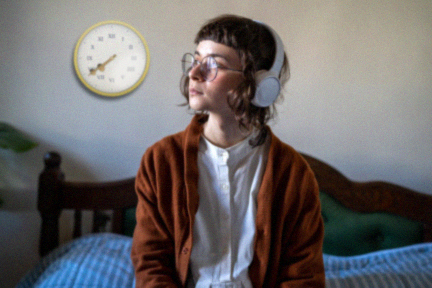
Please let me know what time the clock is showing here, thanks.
7:39
